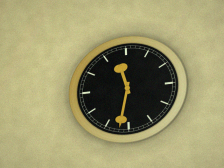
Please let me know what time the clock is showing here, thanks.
11:32
